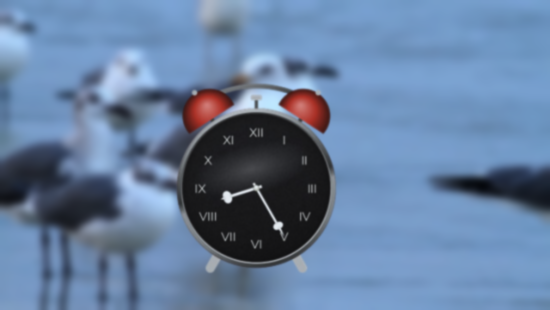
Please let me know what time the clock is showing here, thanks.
8:25
